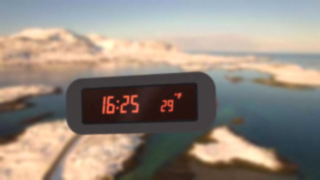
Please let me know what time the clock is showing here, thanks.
16:25
